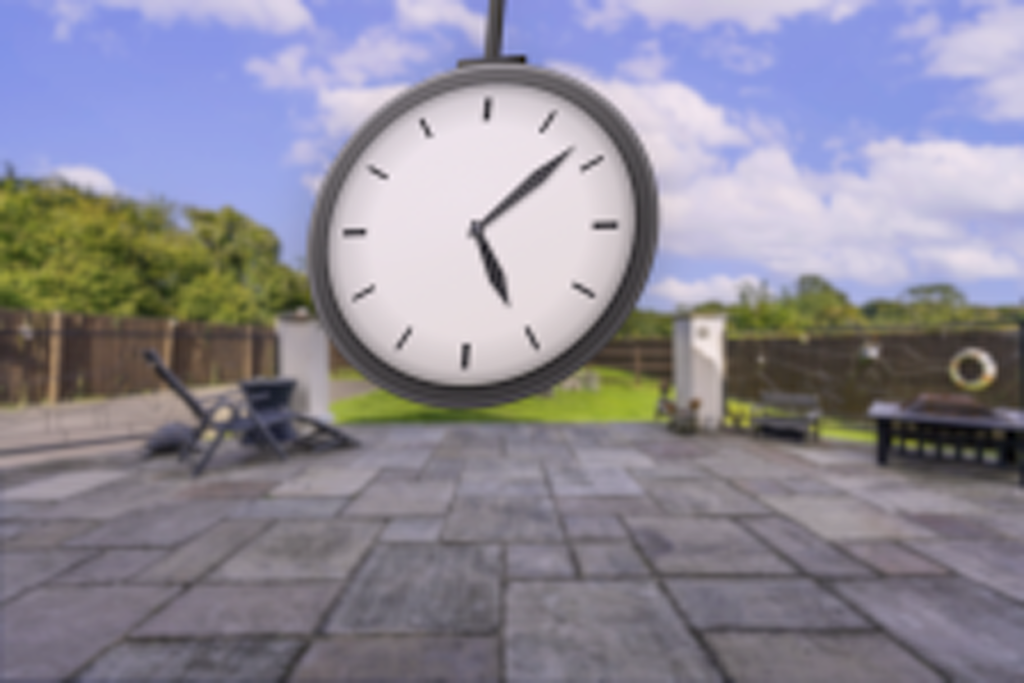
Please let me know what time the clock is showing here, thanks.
5:08
